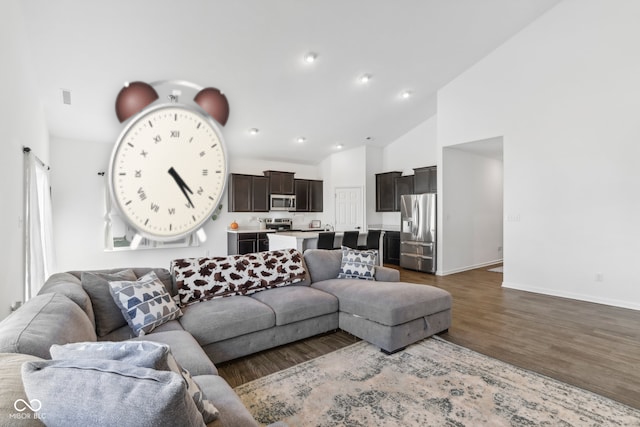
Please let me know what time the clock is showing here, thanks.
4:24
